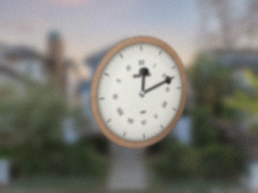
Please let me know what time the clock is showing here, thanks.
12:12
